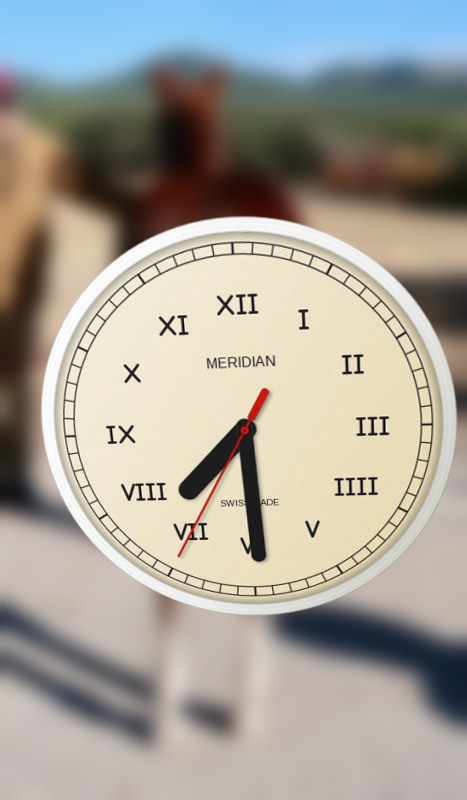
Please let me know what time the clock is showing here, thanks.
7:29:35
